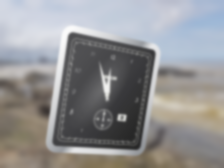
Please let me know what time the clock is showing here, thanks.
11:56
